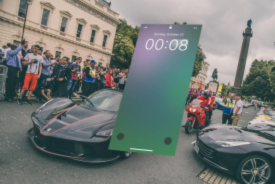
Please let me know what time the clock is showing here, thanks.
0:08
